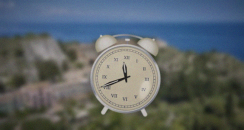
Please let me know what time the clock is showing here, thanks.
11:41
